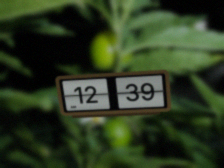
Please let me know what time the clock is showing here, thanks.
12:39
